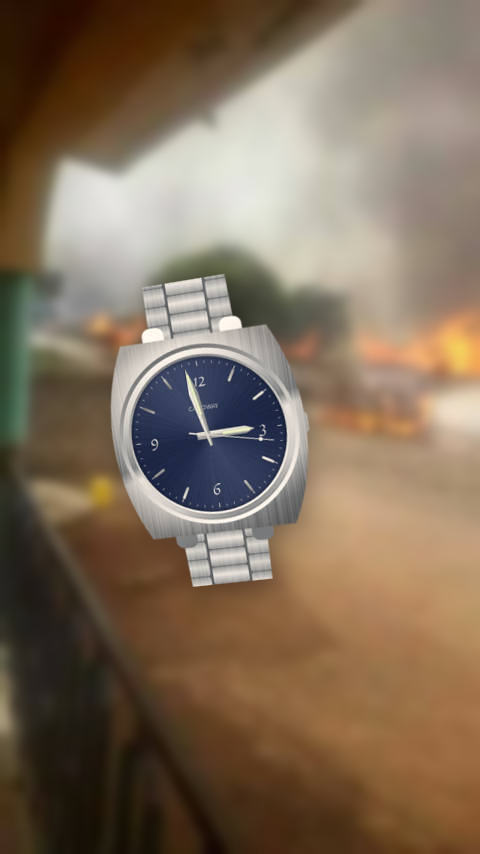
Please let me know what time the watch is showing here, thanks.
2:58:17
